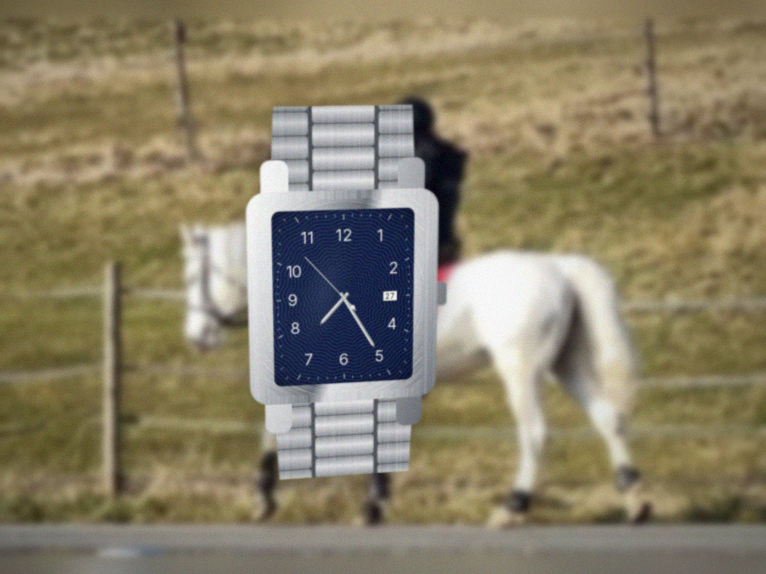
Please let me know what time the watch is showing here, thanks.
7:24:53
